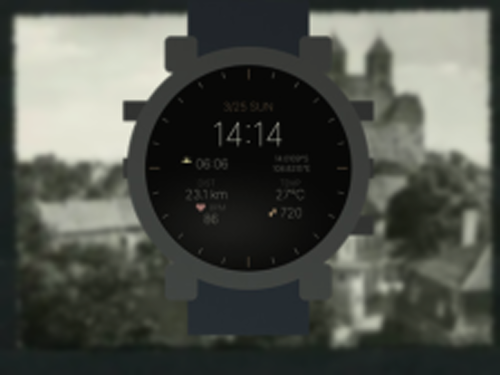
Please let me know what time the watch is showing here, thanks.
14:14
